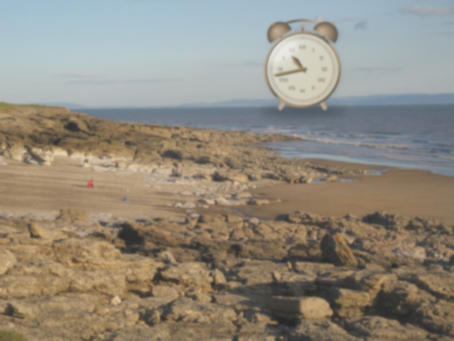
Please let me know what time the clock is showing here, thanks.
10:43
